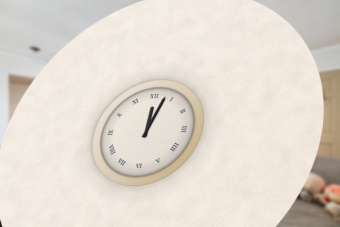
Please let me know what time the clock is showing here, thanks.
12:03
